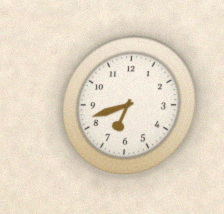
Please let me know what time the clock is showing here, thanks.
6:42
